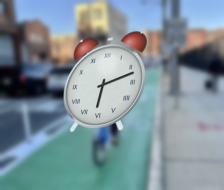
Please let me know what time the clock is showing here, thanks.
6:12
